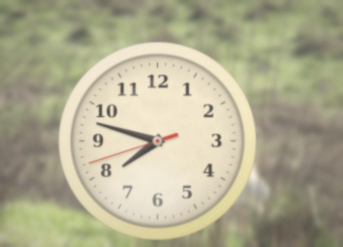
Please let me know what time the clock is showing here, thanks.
7:47:42
